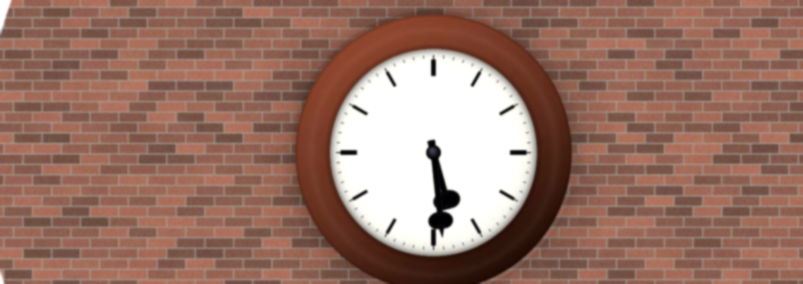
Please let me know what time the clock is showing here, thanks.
5:29
